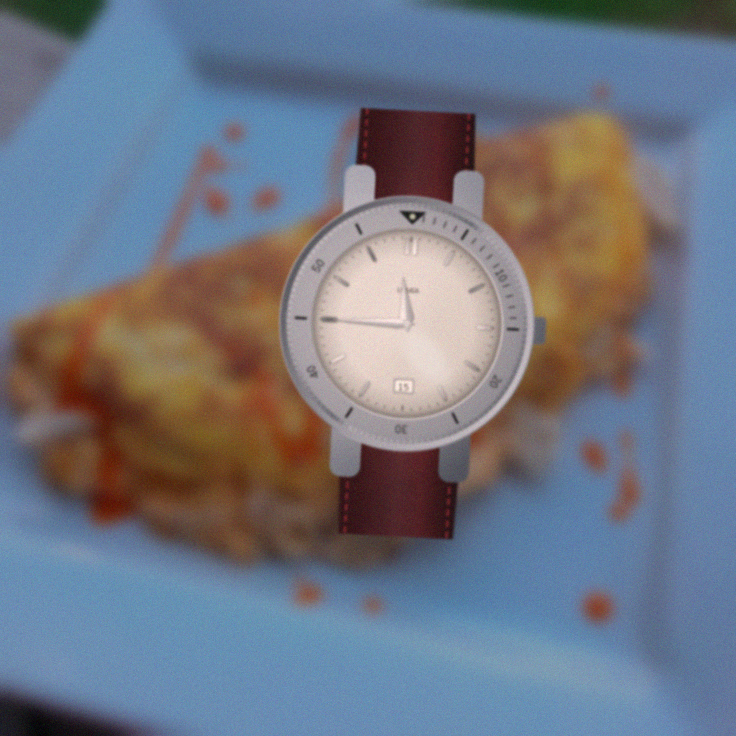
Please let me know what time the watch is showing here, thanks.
11:45
